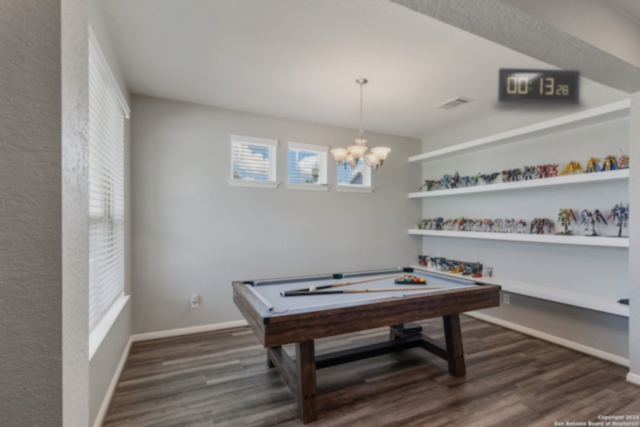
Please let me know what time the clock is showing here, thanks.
0:13
